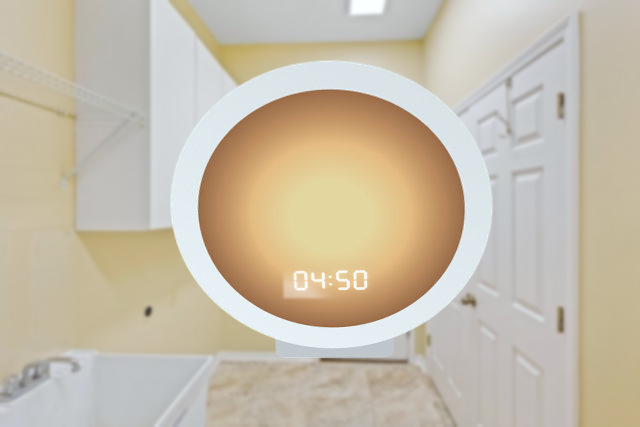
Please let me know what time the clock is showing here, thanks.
4:50
